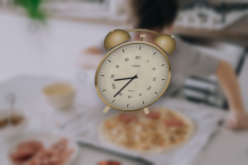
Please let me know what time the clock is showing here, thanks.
8:36
